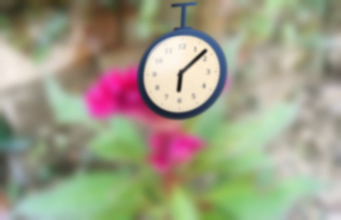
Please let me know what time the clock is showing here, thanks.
6:08
